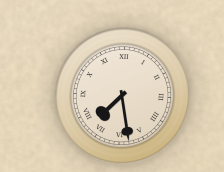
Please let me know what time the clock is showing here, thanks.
7:28
